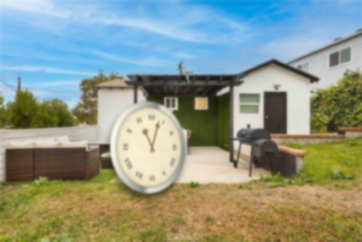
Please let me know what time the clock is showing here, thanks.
11:03
